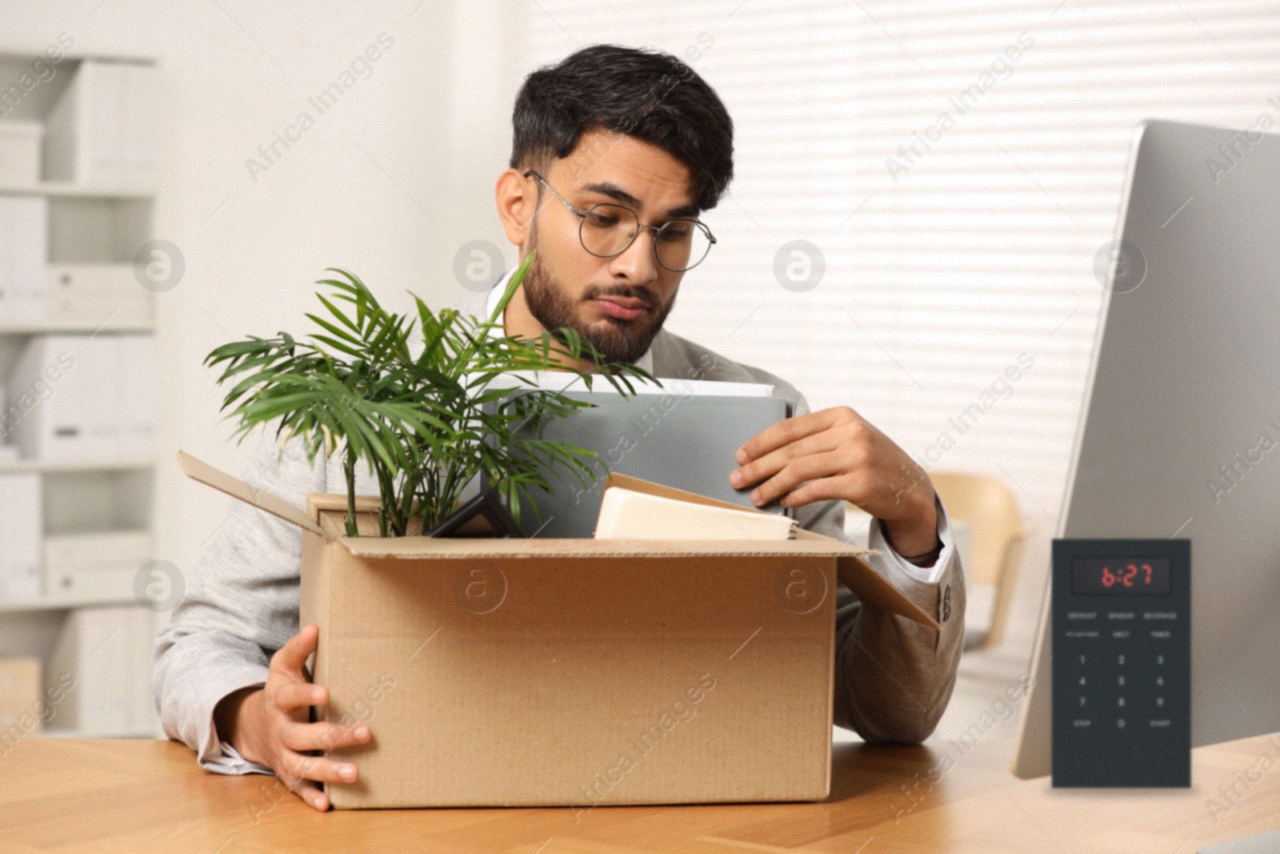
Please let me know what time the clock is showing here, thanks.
6:27
